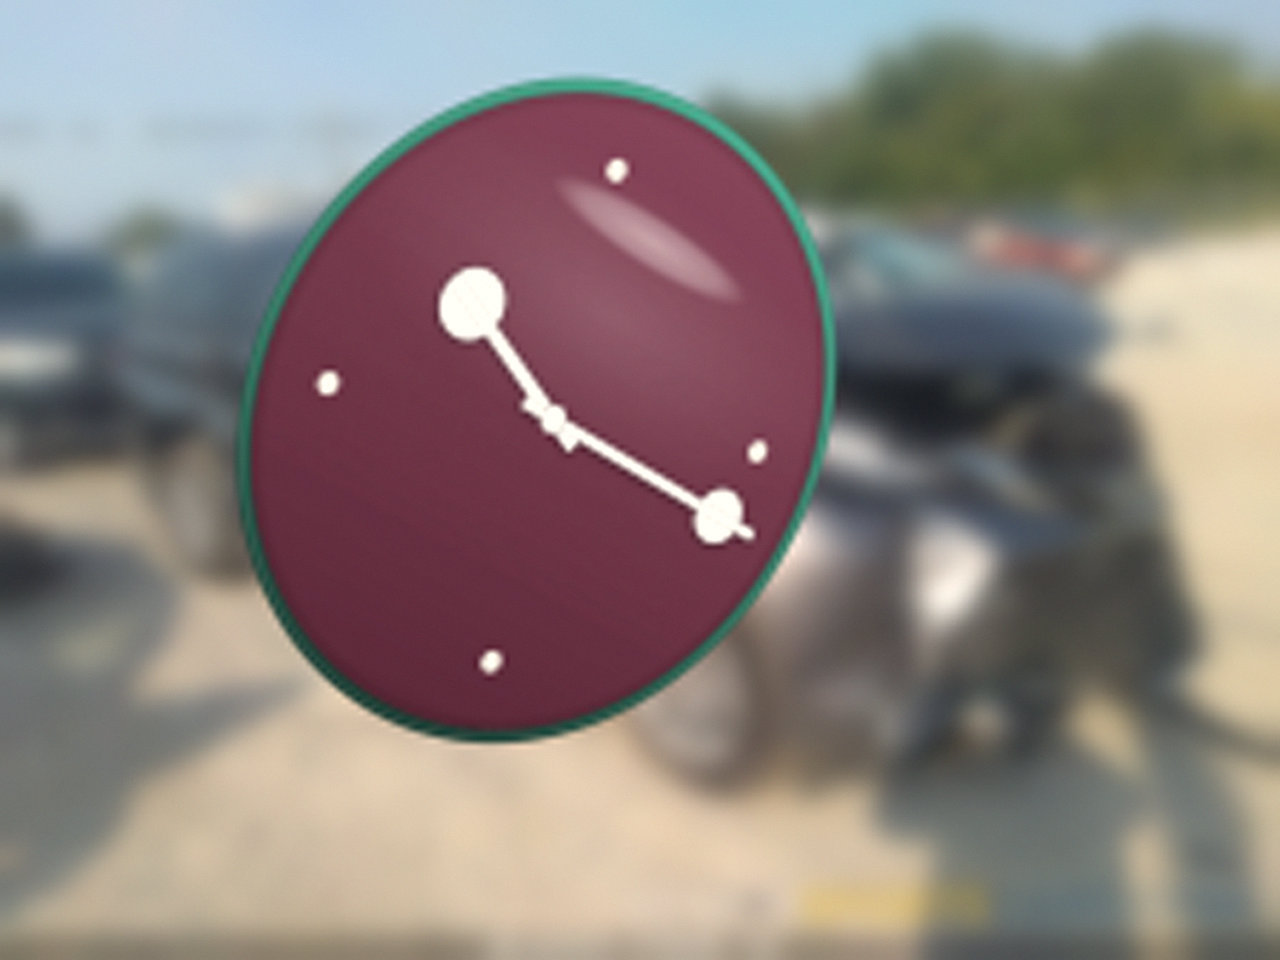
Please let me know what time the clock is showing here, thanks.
10:18
